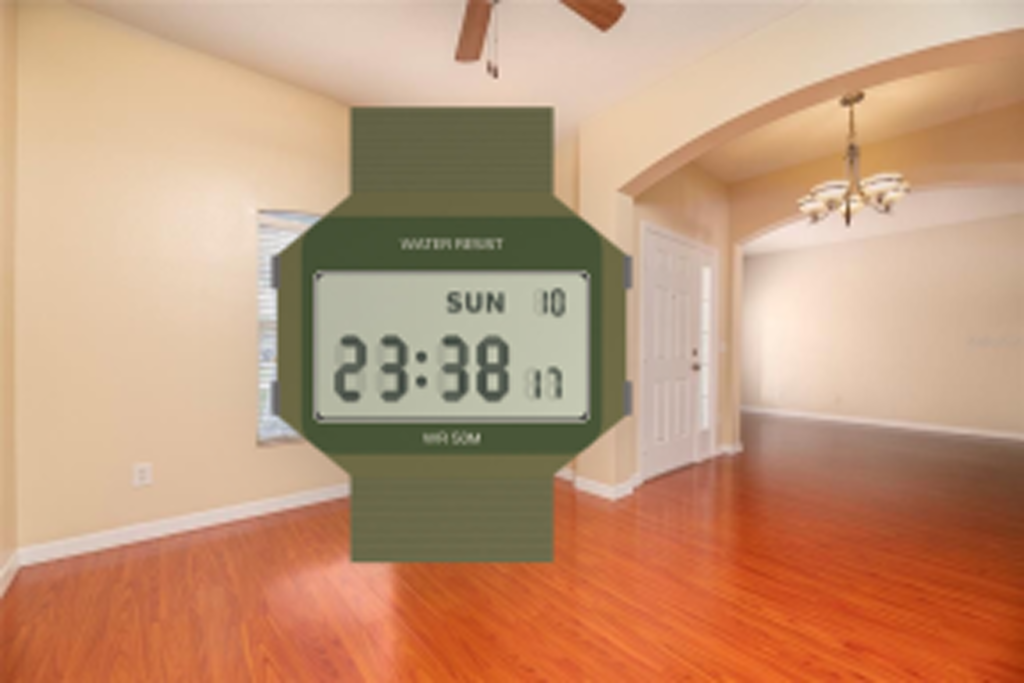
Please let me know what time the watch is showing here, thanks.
23:38:17
